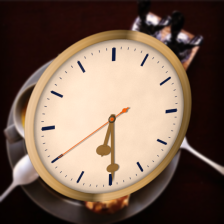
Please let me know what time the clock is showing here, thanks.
6:29:40
